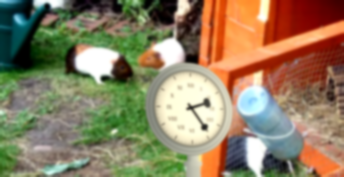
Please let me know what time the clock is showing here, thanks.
2:24
